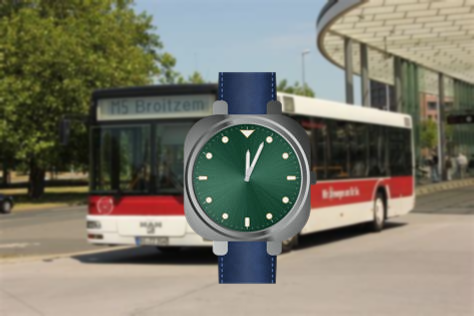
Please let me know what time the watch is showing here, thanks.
12:04
